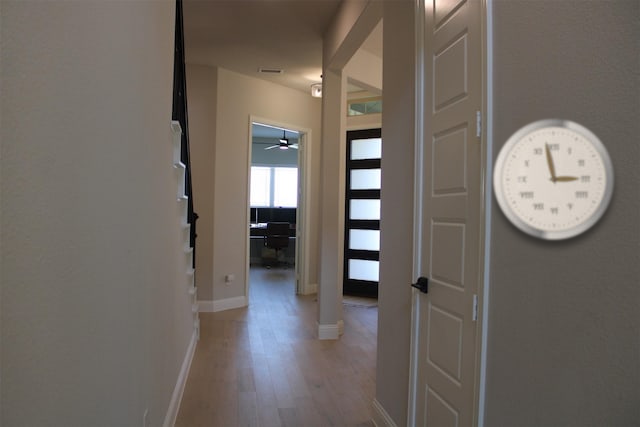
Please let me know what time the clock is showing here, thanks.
2:58
